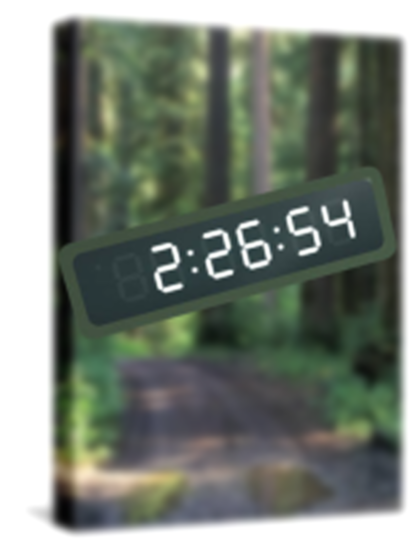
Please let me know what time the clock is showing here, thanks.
2:26:54
